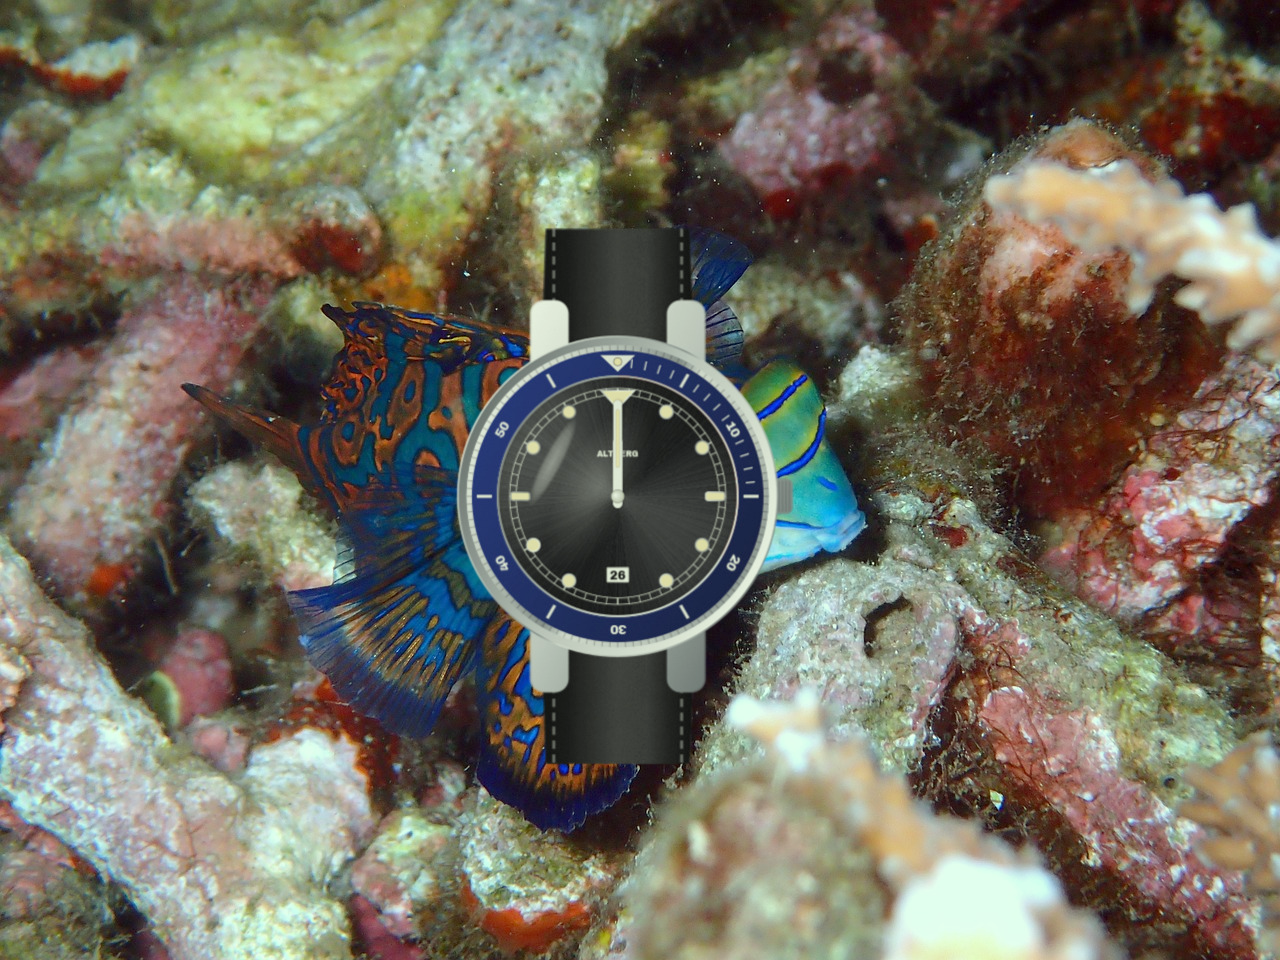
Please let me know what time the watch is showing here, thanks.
12:00
